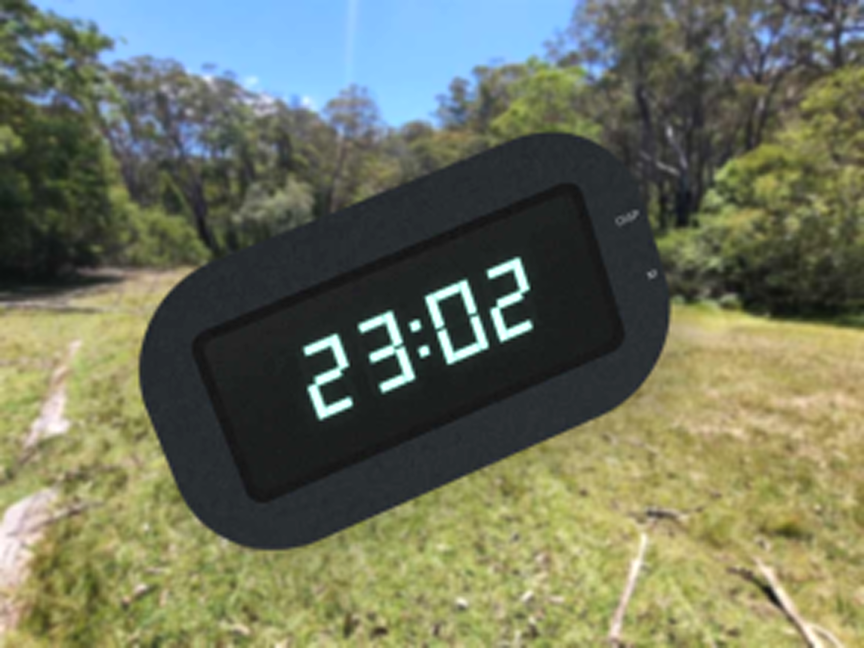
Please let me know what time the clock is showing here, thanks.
23:02
